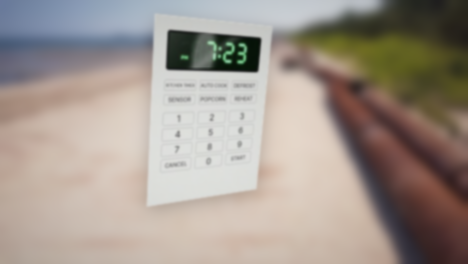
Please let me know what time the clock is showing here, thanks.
7:23
